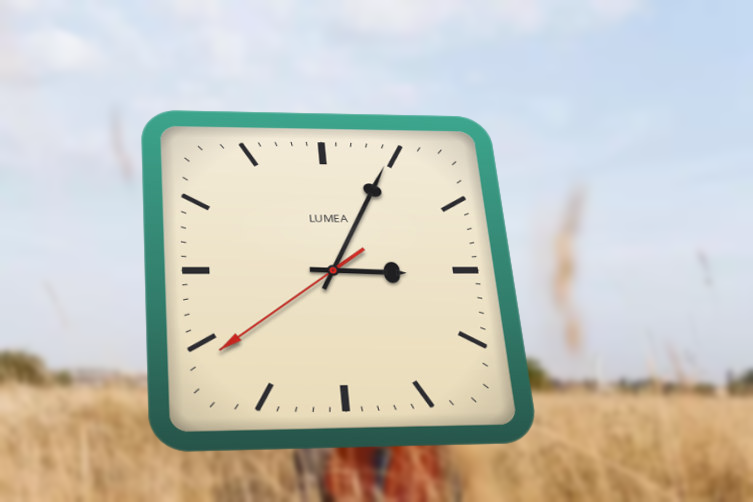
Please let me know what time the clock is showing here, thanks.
3:04:39
